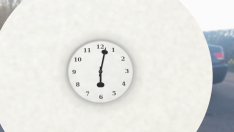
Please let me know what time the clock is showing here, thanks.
6:02
